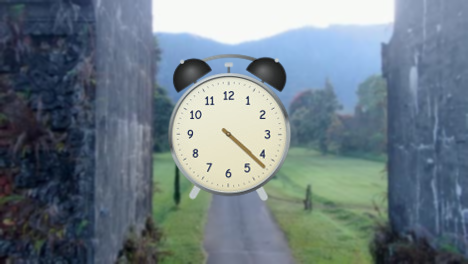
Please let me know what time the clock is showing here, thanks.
4:22
